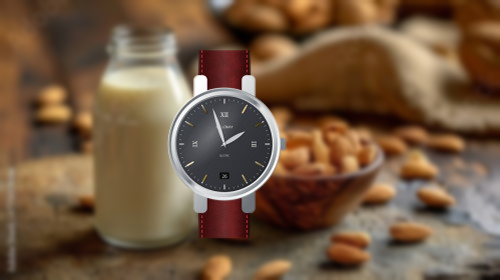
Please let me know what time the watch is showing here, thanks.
1:57
